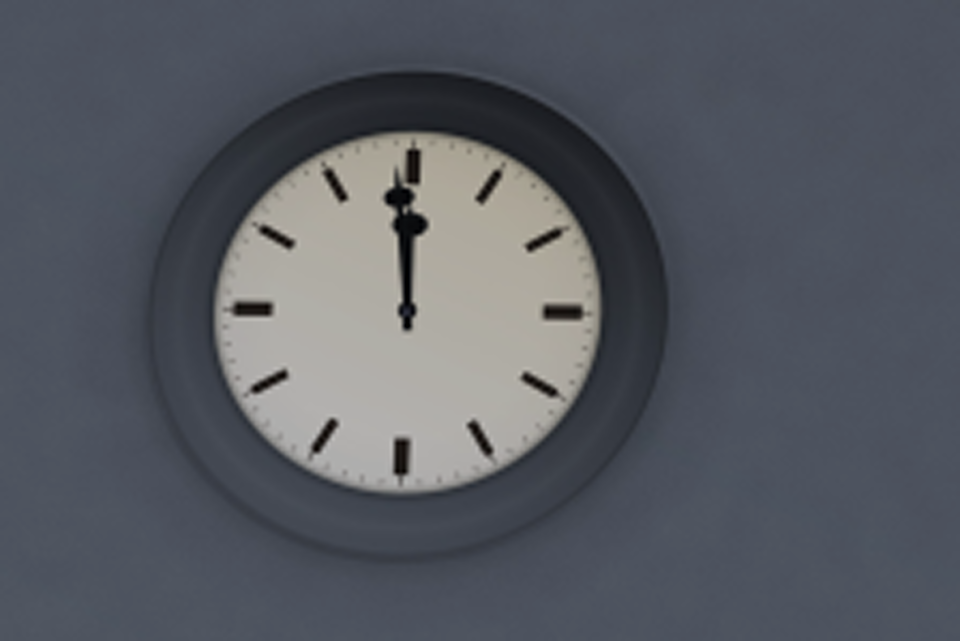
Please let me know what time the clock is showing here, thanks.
11:59
